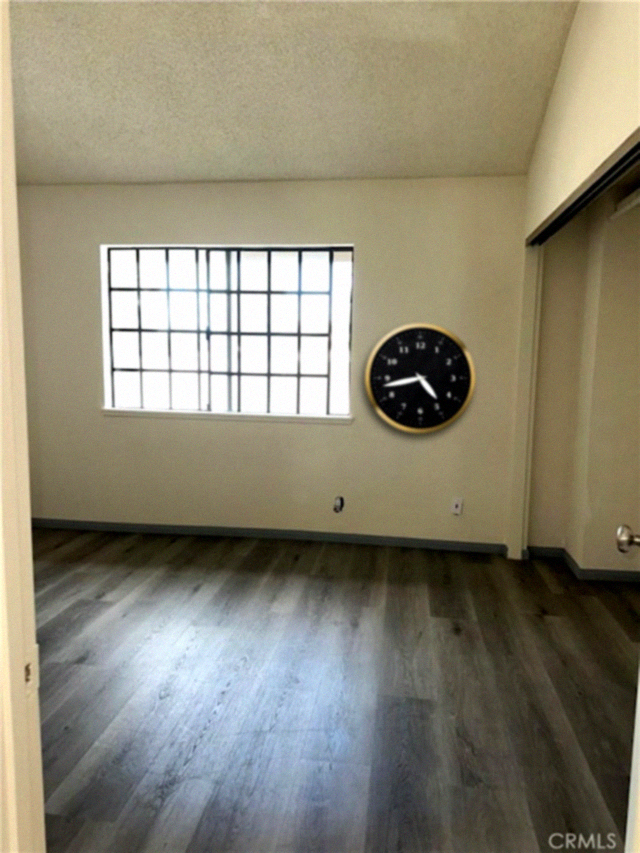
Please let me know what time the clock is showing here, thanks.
4:43
